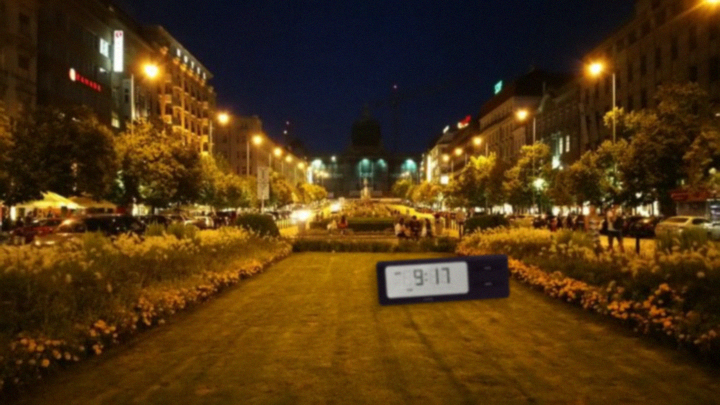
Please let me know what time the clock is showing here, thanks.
9:17
